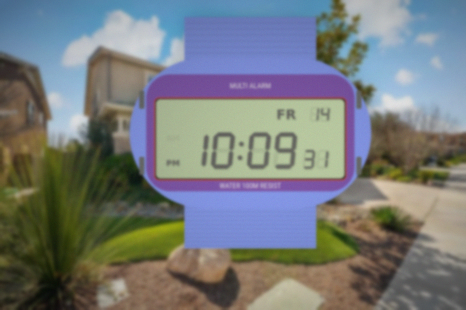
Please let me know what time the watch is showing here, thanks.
10:09:31
